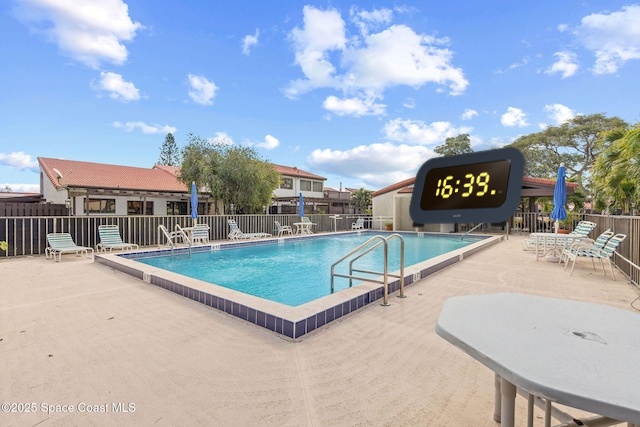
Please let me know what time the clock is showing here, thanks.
16:39
